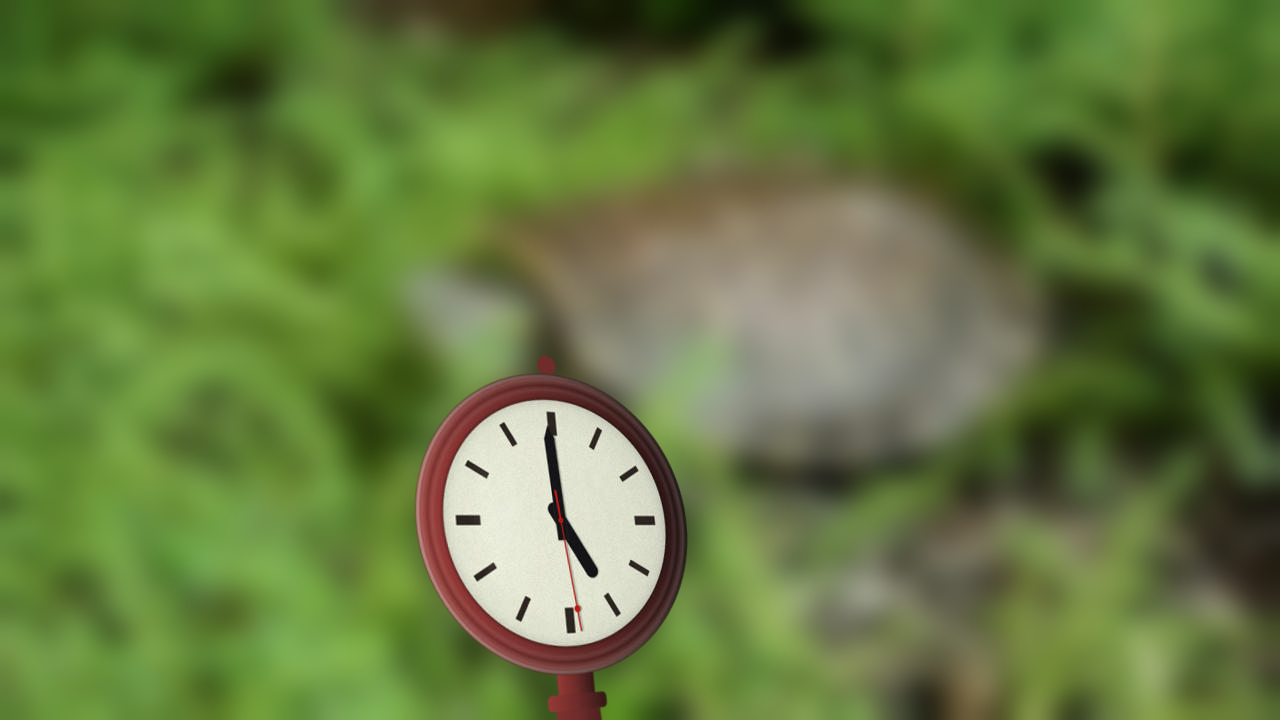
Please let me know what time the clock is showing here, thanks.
4:59:29
